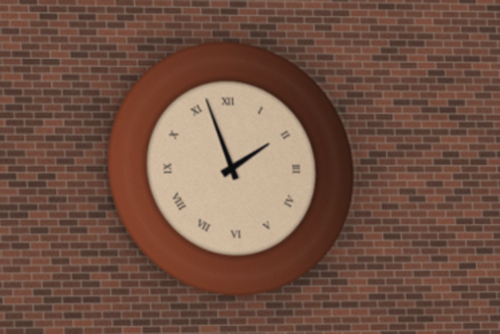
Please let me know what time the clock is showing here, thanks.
1:57
